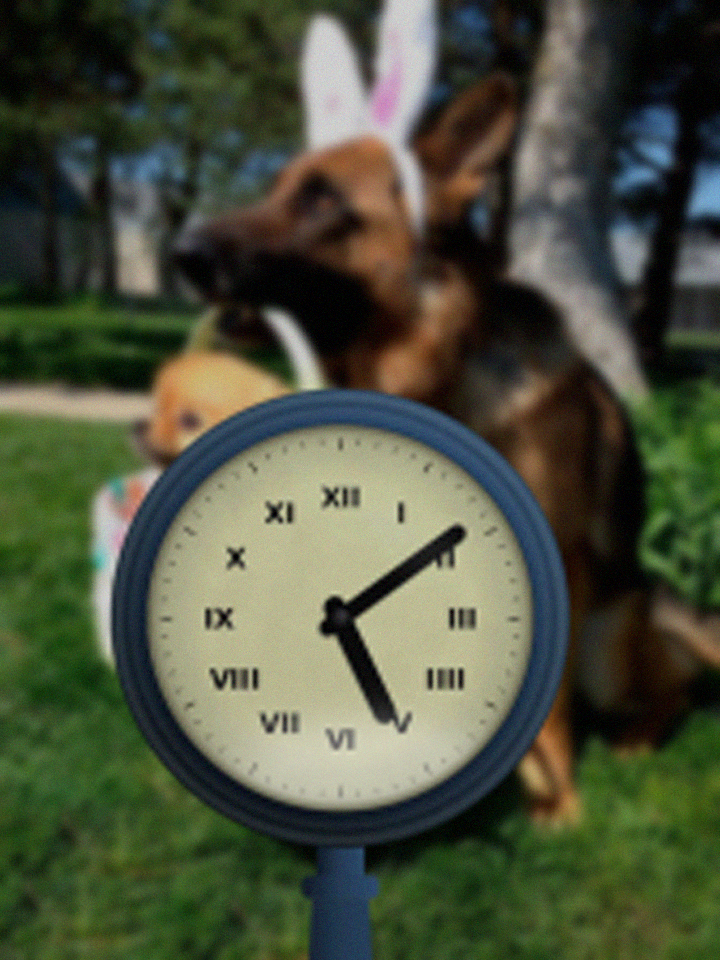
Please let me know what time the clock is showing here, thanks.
5:09
